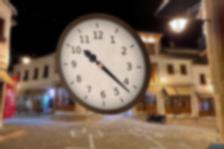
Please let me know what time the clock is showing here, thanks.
10:22
